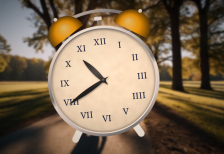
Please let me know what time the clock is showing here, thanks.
10:40
